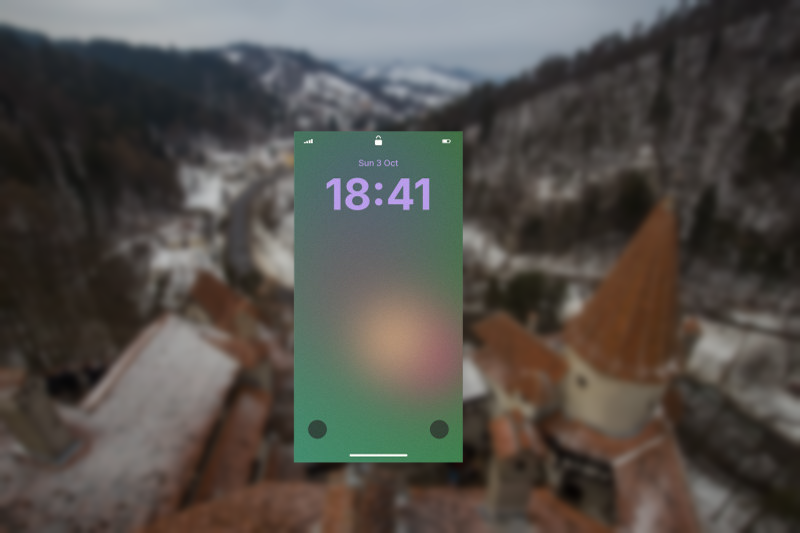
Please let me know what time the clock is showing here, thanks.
18:41
